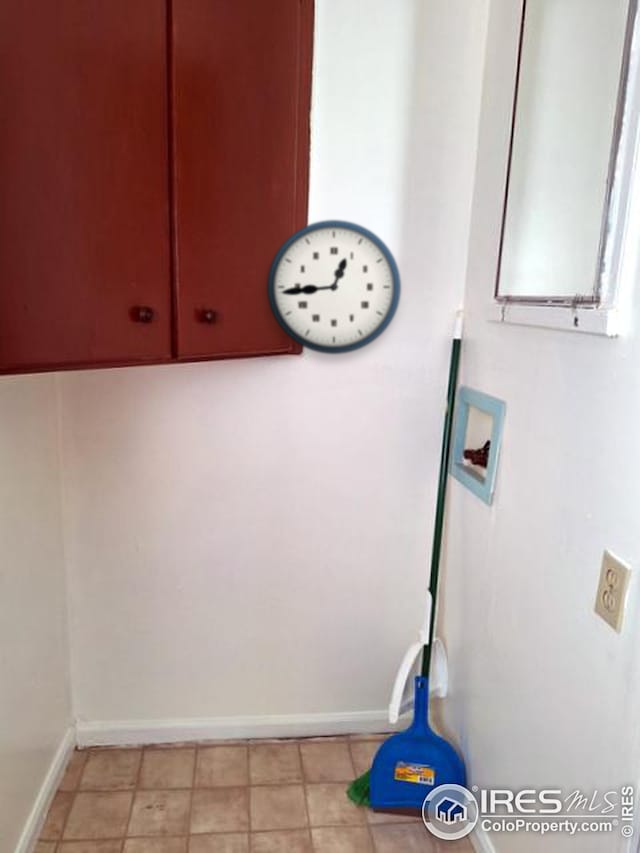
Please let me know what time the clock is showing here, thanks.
12:44
